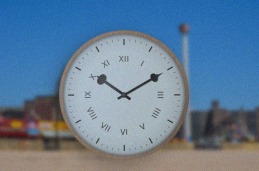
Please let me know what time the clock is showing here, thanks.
10:10
